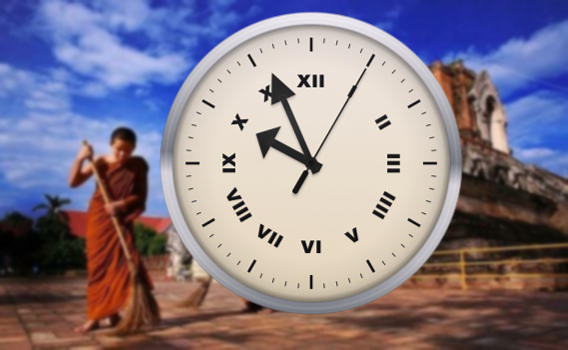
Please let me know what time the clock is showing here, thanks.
9:56:05
